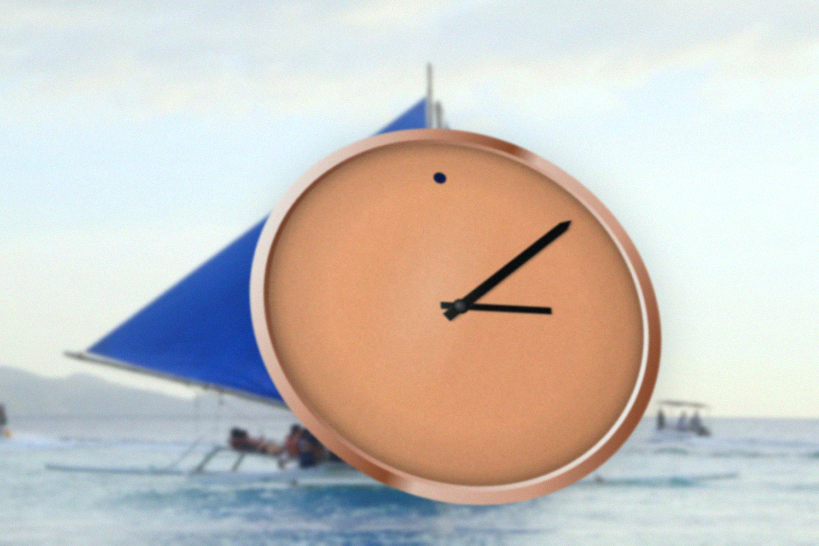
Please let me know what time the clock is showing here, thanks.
3:09
